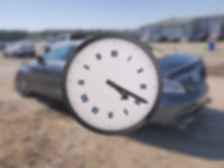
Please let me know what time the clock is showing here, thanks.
4:19
